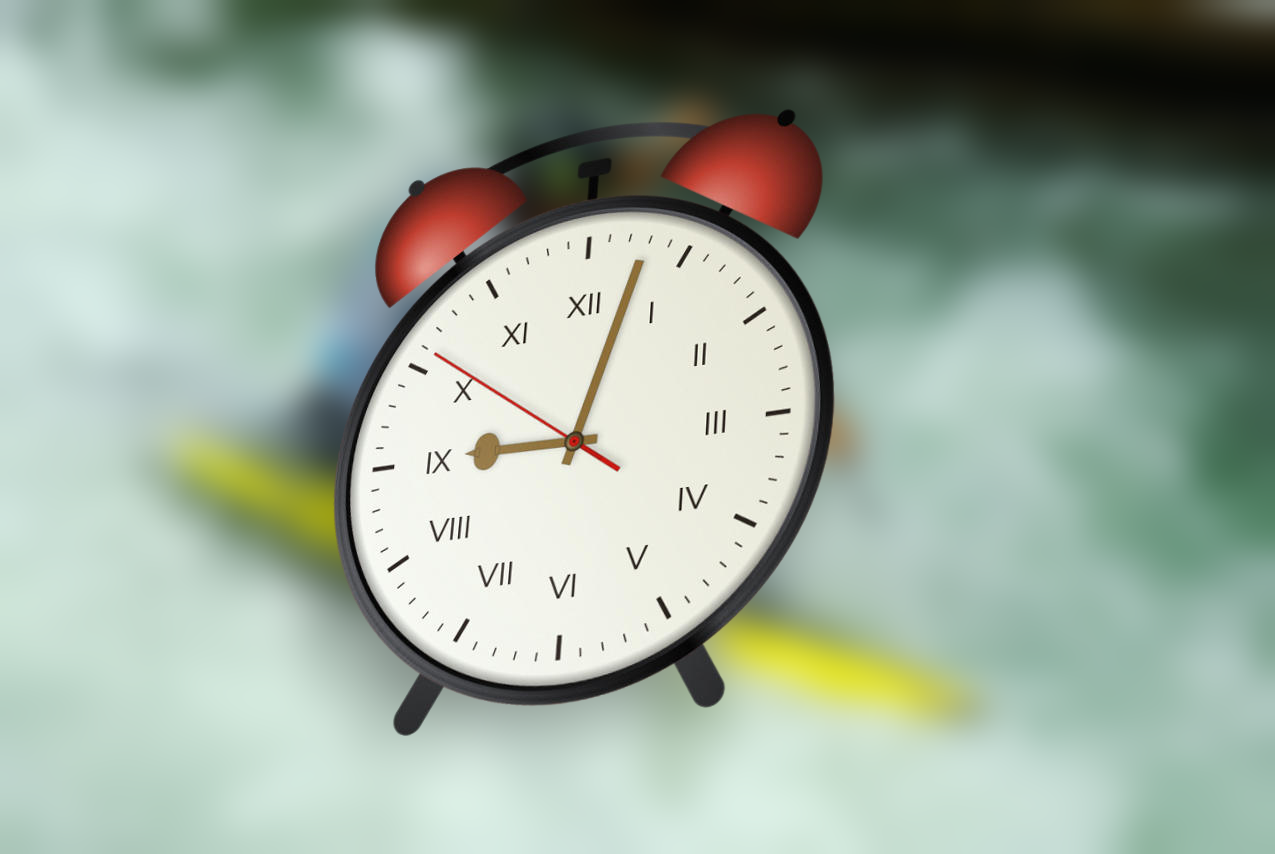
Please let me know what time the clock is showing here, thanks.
9:02:51
